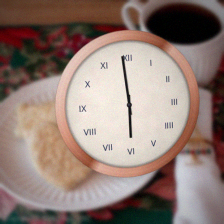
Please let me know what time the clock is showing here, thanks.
5:59
